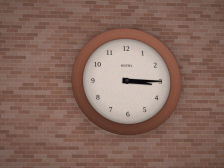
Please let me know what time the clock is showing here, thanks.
3:15
